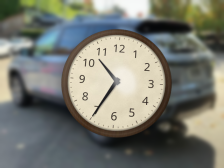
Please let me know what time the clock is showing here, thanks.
10:35
